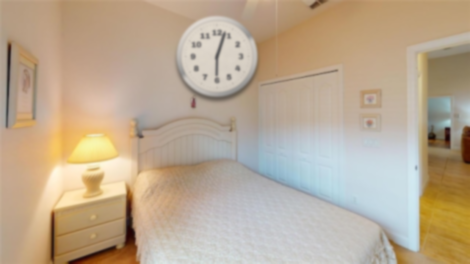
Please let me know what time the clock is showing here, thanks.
6:03
